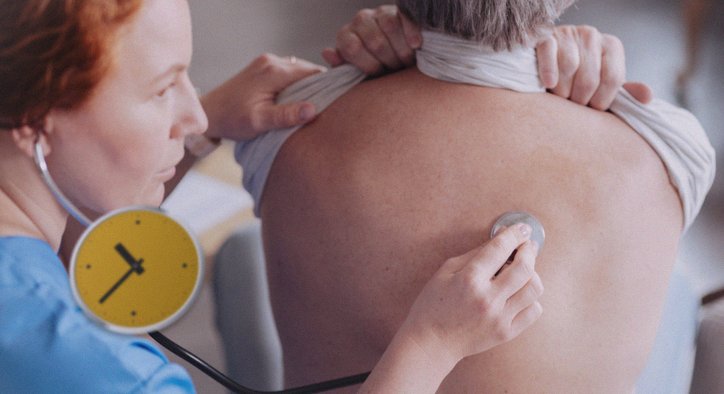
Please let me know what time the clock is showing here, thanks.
10:37
